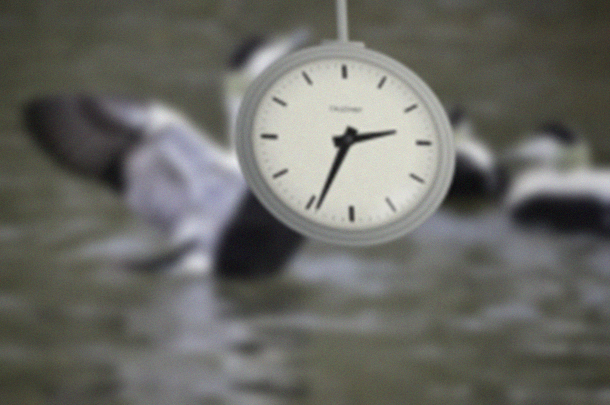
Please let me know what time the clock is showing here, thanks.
2:34
